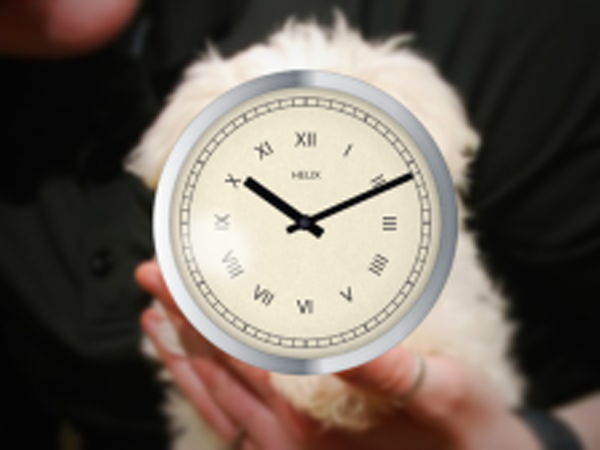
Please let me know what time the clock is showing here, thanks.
10:11
